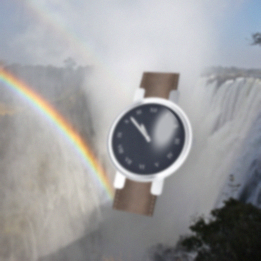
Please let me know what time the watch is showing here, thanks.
10:52
